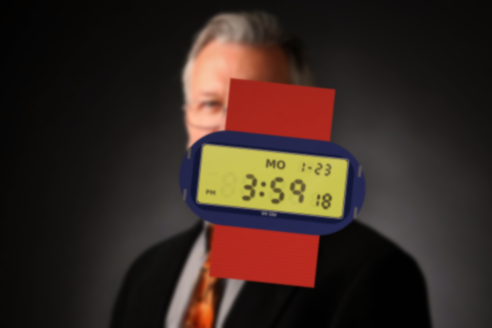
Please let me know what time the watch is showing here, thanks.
3:59:18
